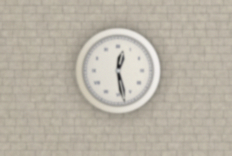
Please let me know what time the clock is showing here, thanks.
12:28
